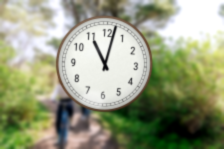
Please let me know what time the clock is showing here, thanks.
11:02
